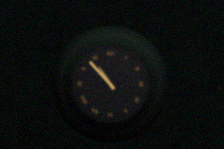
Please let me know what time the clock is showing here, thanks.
10:53
